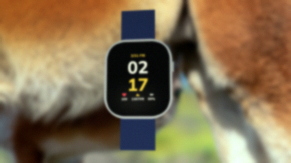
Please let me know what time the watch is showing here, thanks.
2:17
